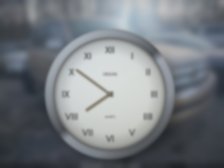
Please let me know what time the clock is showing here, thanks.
7:51
